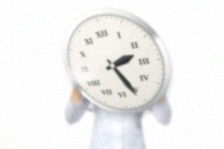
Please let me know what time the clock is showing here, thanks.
2:26
